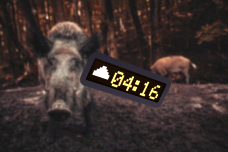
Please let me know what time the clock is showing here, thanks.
4:16
